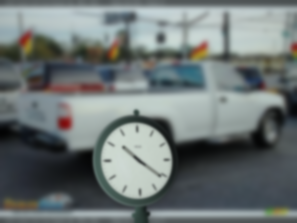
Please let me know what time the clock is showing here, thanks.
10:21
